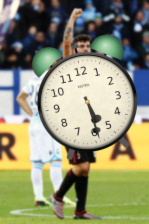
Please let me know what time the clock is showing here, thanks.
5:29
